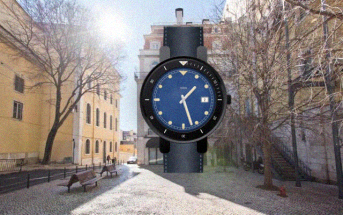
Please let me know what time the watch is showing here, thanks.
1:27
